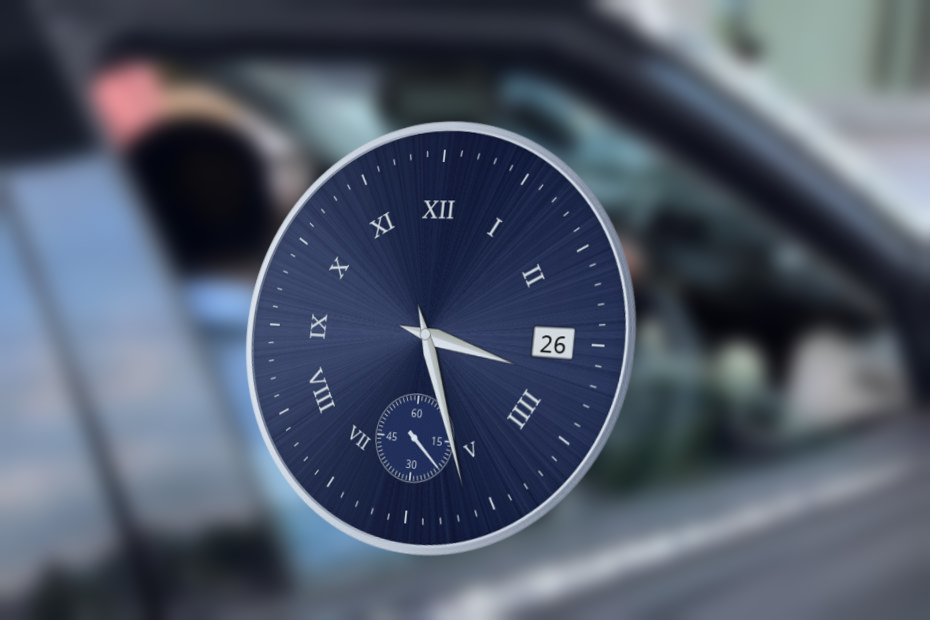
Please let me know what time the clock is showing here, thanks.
3:26:22
